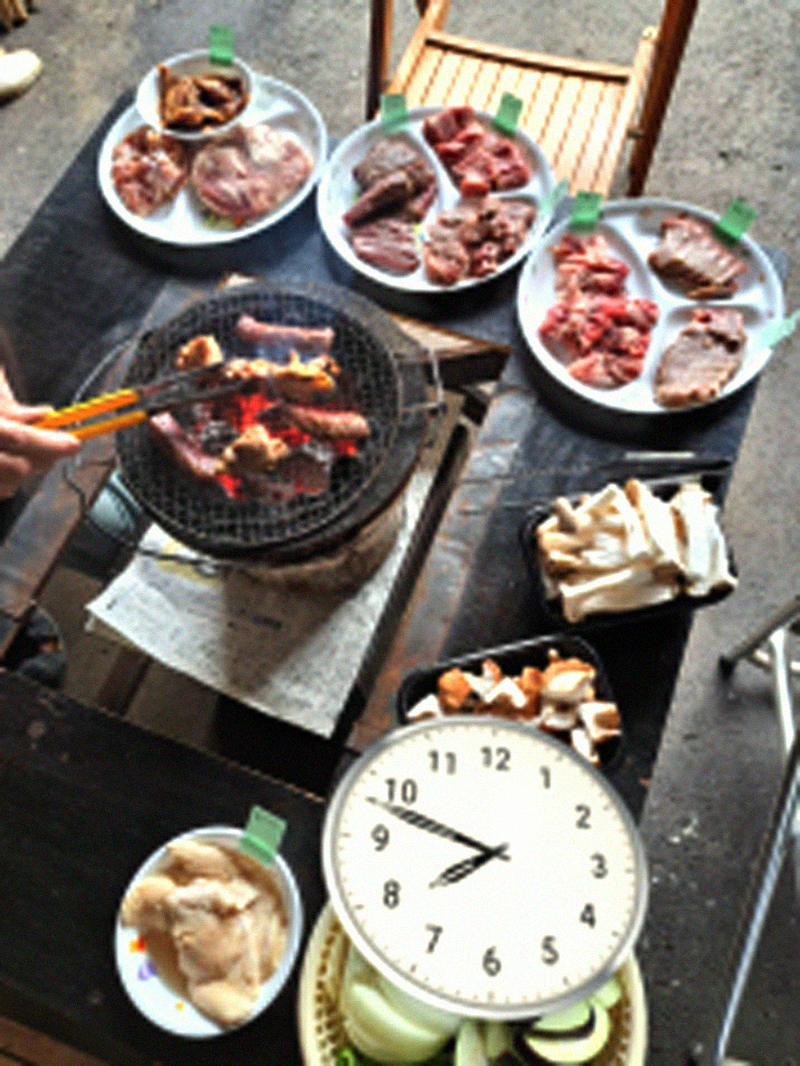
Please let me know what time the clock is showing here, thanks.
7:48
